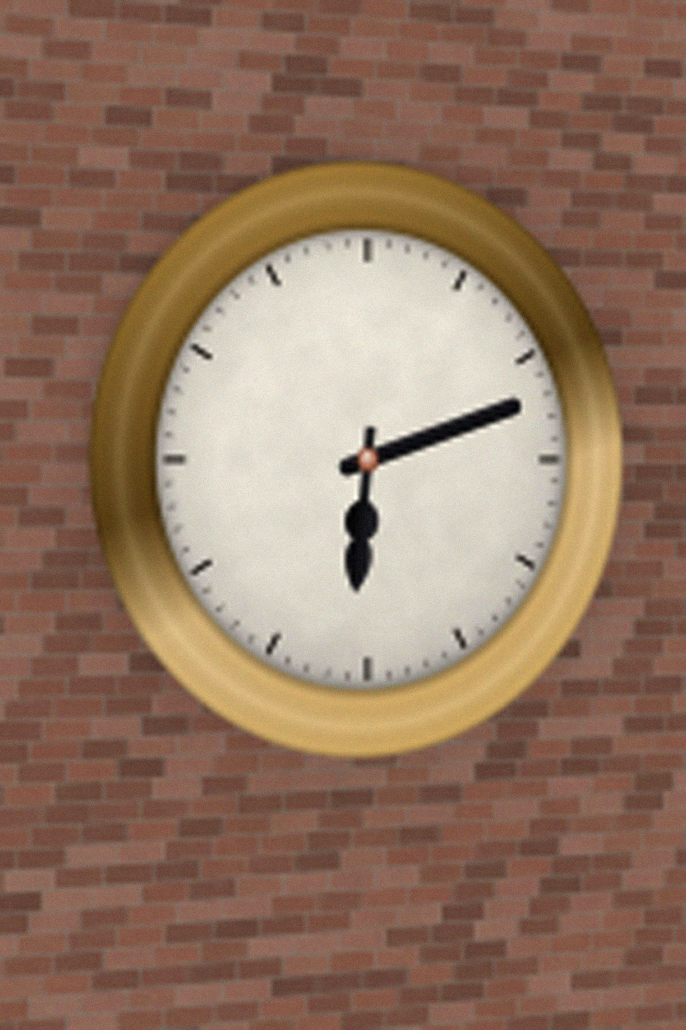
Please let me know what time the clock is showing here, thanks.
6:12
